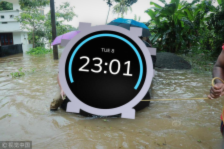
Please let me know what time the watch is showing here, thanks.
23:01
